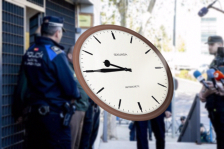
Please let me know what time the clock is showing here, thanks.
9:45
